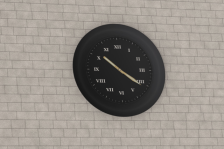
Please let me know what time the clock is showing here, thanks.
10:21
